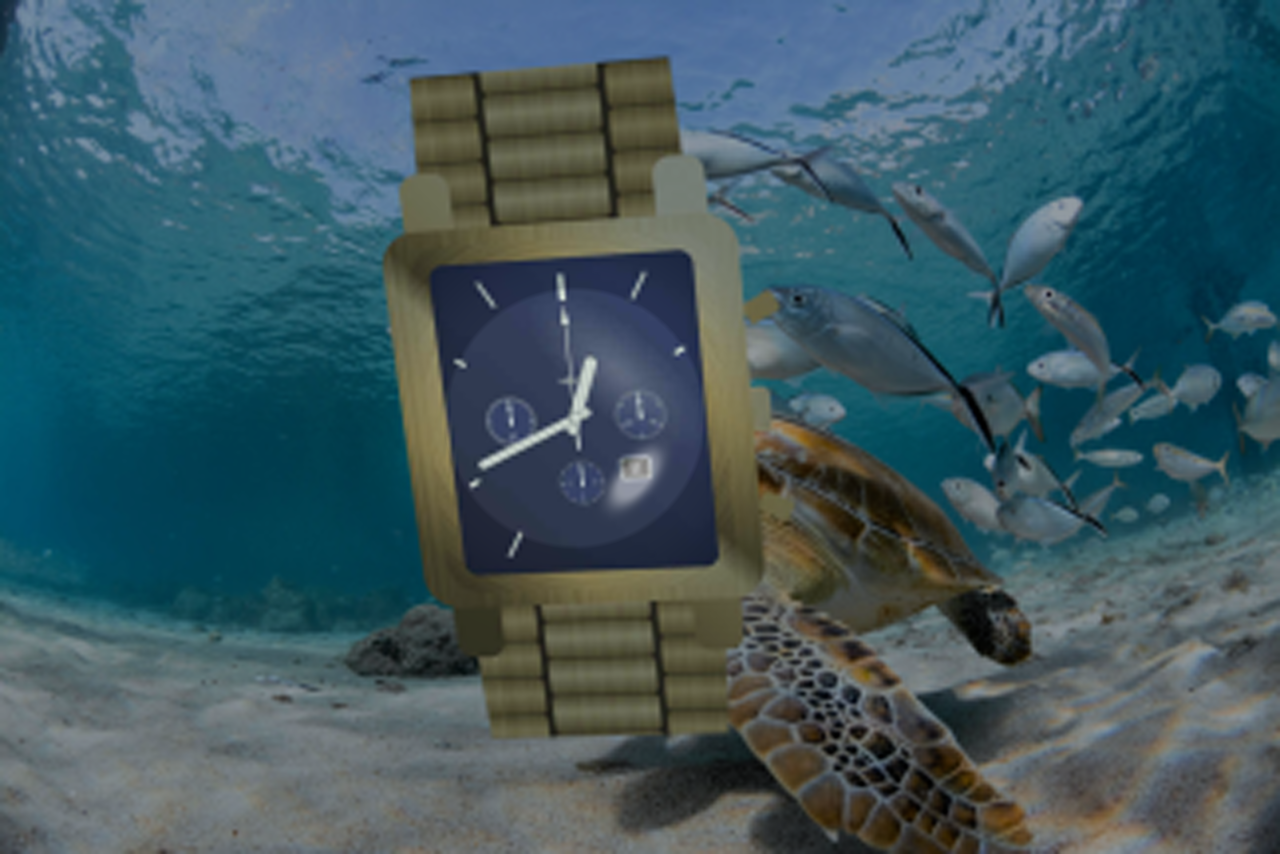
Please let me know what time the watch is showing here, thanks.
12:41
